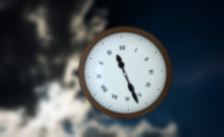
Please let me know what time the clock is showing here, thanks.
11:27
